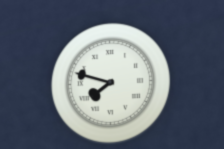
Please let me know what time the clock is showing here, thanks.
7:48
